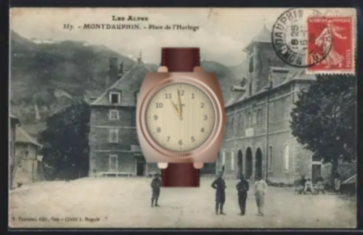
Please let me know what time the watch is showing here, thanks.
10:59
